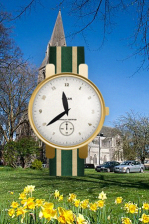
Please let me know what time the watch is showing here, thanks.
11:39
